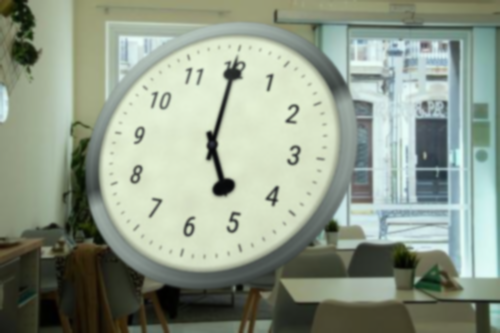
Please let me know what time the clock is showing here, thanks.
5:00
